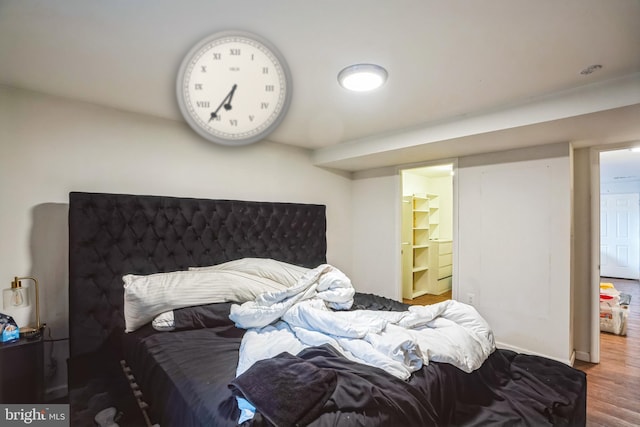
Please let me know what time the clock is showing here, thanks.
6:36
